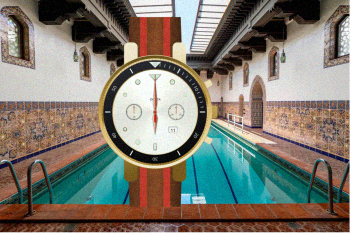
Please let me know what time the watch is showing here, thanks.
6:00
